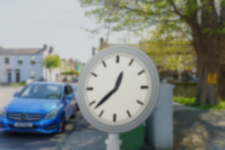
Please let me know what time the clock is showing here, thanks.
12:38
